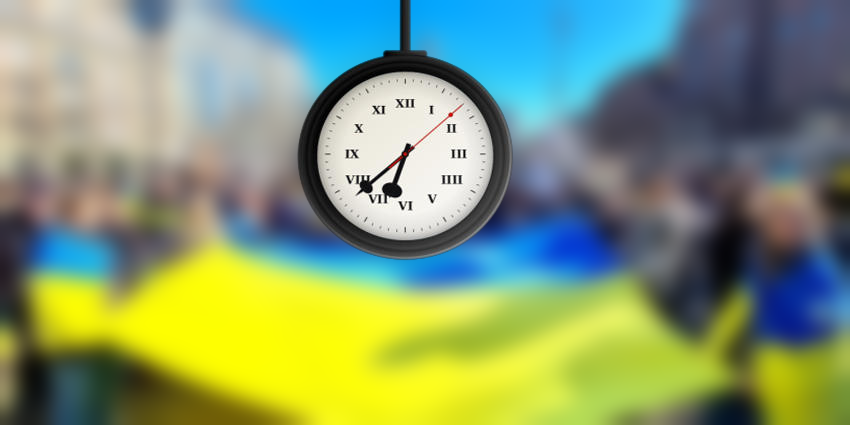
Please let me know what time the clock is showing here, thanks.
6:38:08
